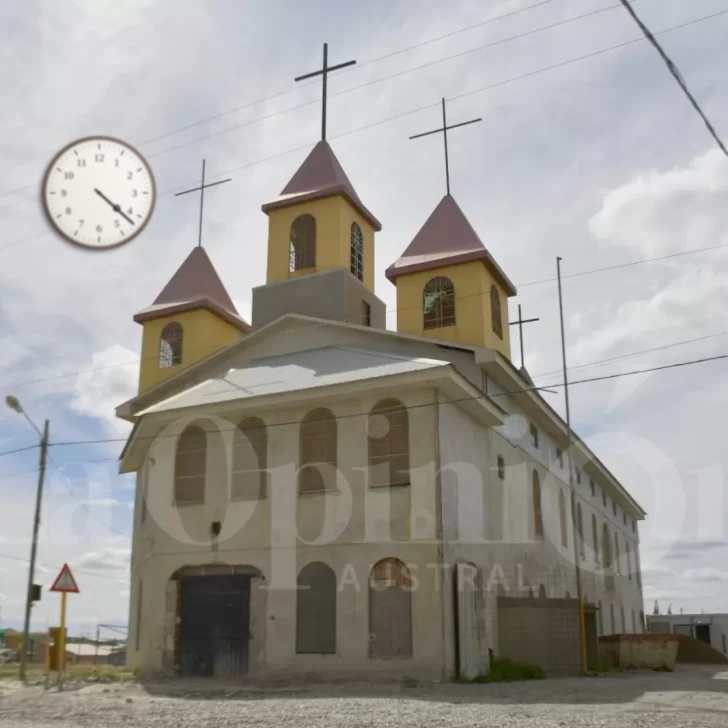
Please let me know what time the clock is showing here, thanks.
4:22
